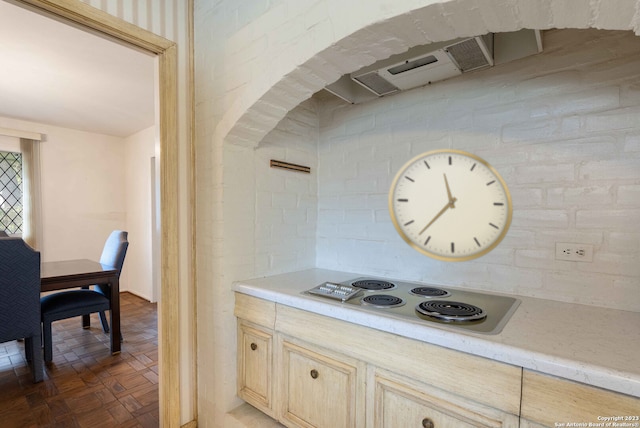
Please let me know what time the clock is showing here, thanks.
11:37
